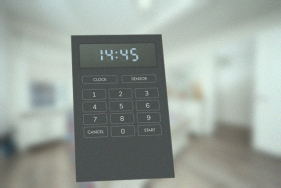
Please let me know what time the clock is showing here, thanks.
14:45
